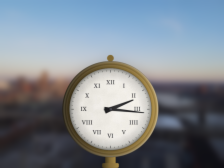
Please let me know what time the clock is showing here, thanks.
2:16
